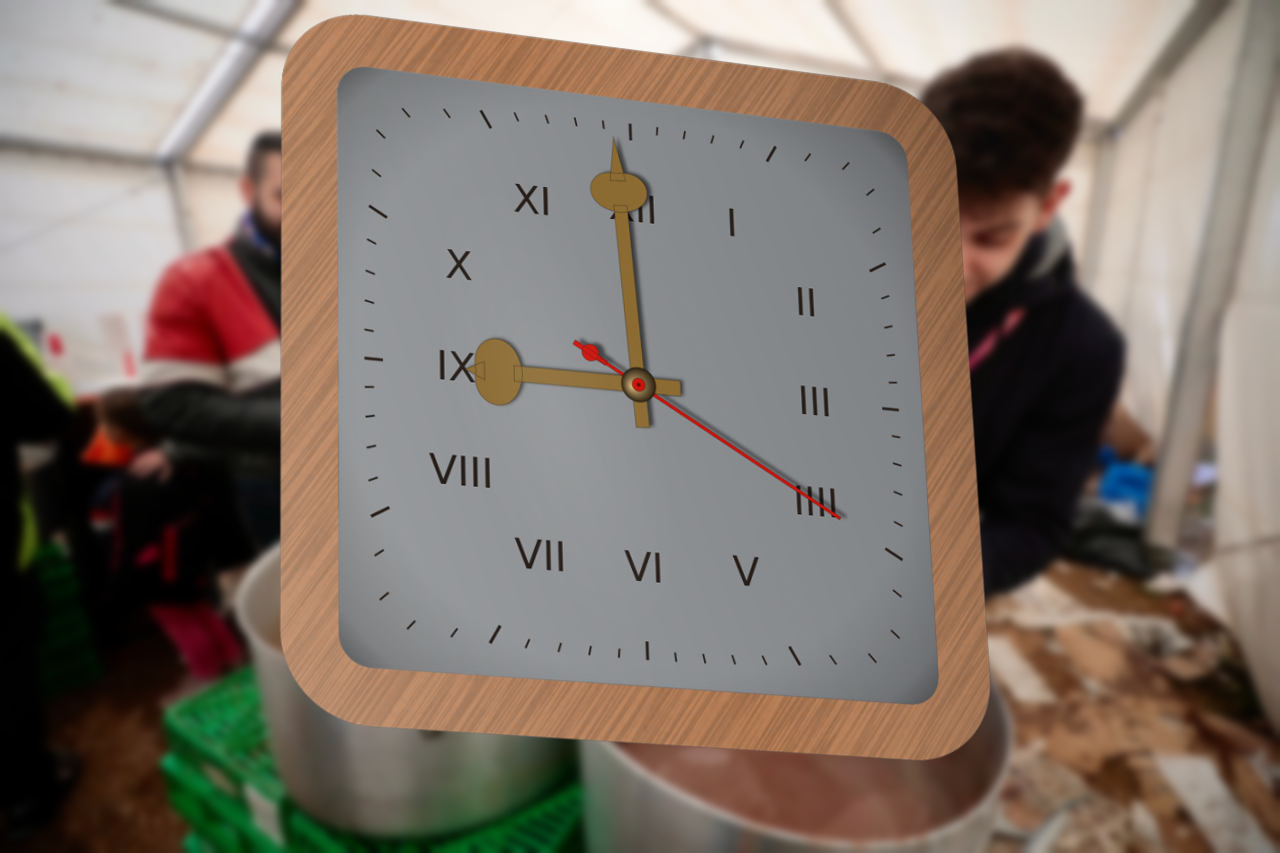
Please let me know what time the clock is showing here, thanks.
8:59:20
